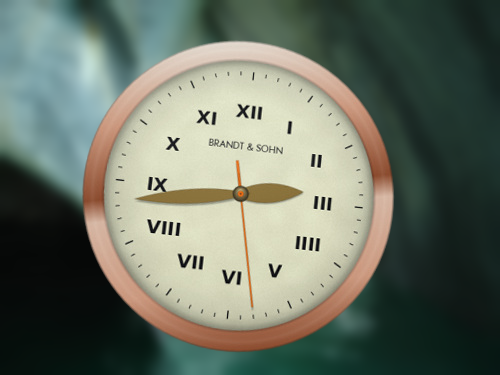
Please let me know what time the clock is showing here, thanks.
2:43:28
